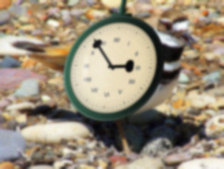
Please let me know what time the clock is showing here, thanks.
2:53
